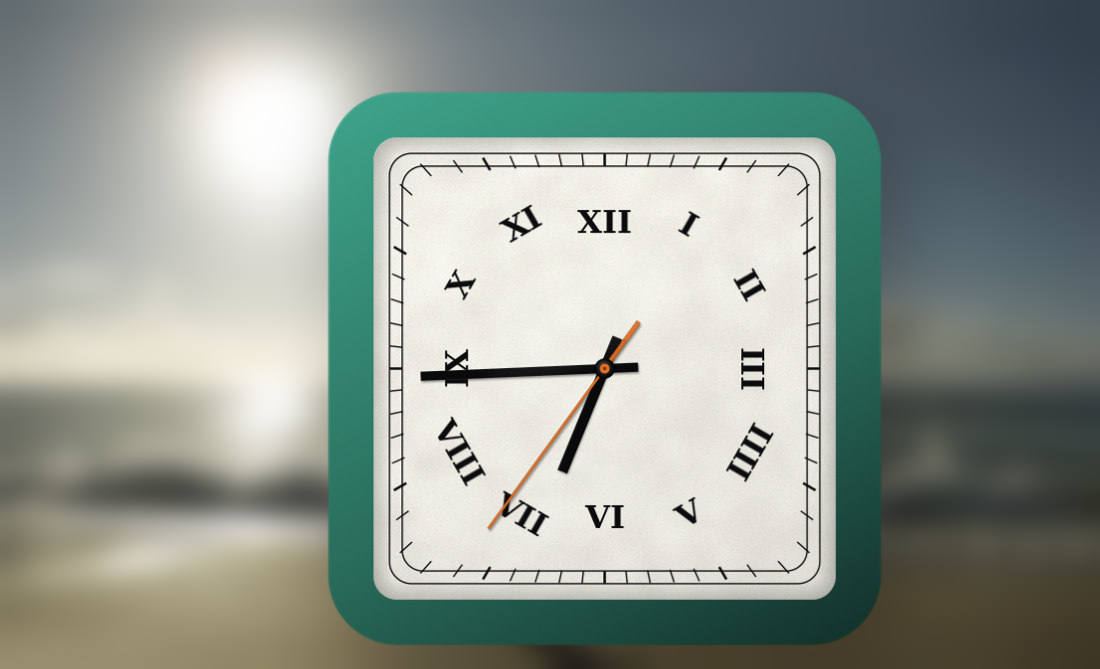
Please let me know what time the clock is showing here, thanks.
6:44:36
